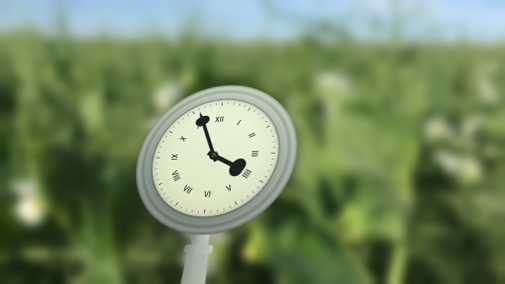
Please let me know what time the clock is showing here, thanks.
3:56
